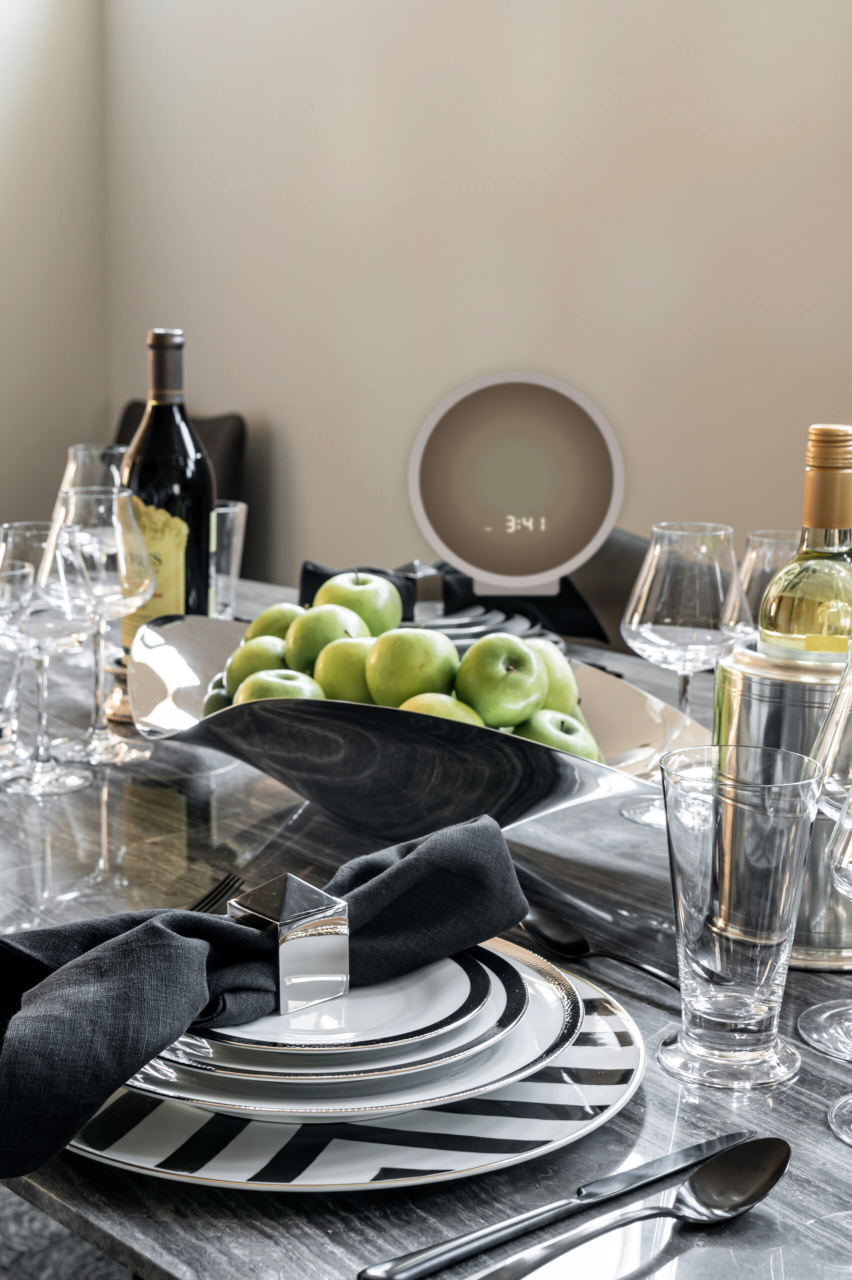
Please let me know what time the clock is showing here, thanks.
3:41
